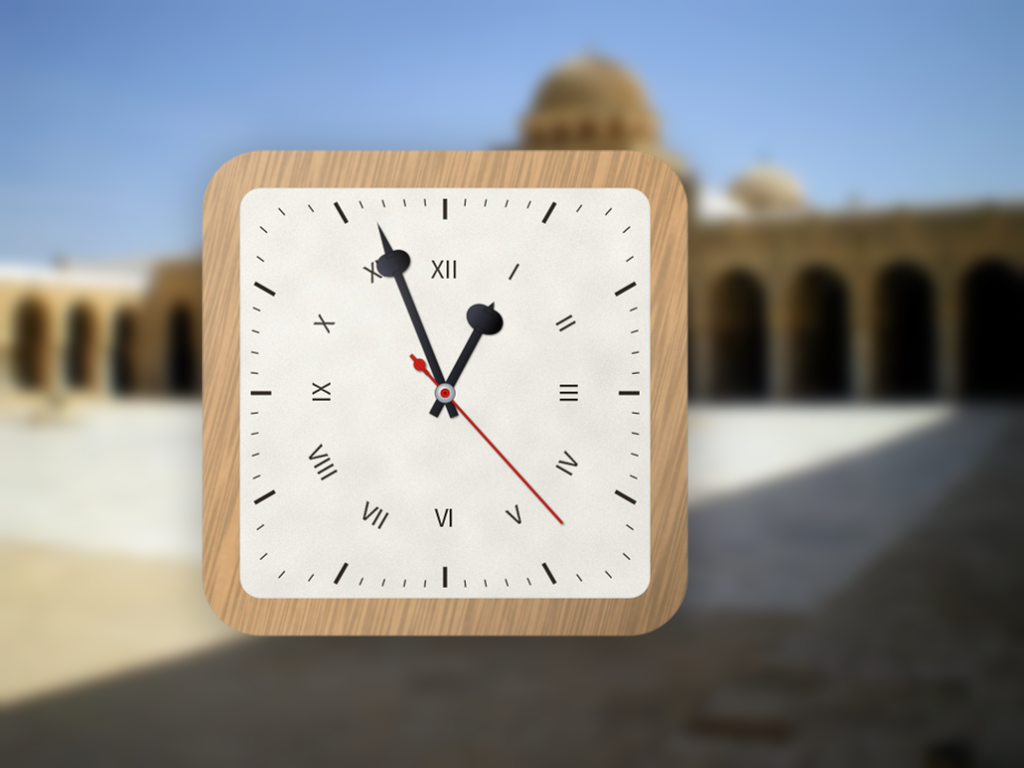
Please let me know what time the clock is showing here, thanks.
12:56:23
